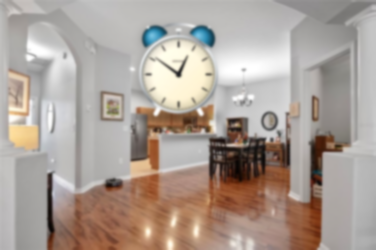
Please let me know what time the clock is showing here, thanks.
12:51
